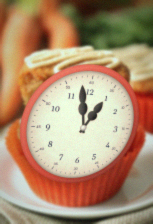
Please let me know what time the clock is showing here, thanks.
12:58
